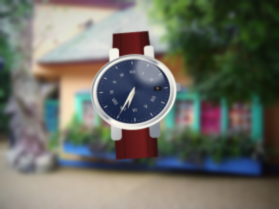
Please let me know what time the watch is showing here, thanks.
6:35
